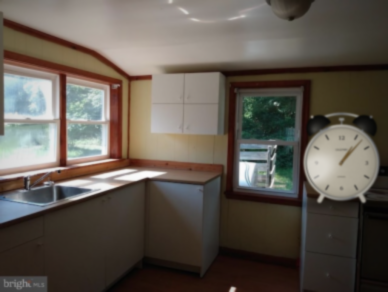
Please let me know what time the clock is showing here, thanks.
1:07
